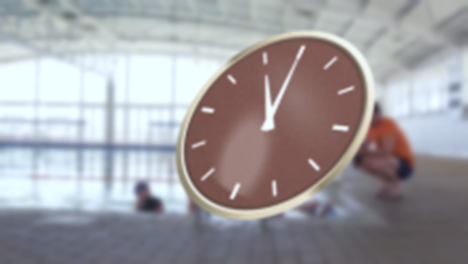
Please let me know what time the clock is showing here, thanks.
11:00
